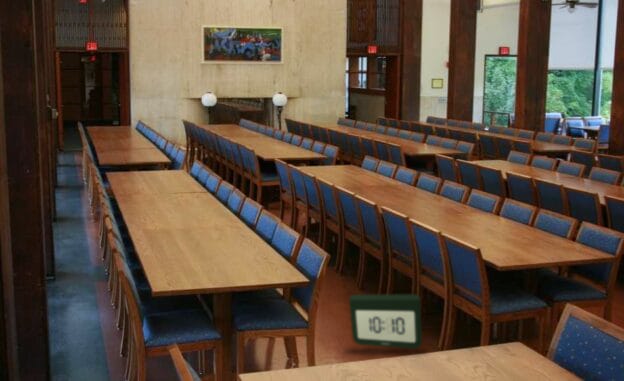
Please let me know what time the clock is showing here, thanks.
10:10
